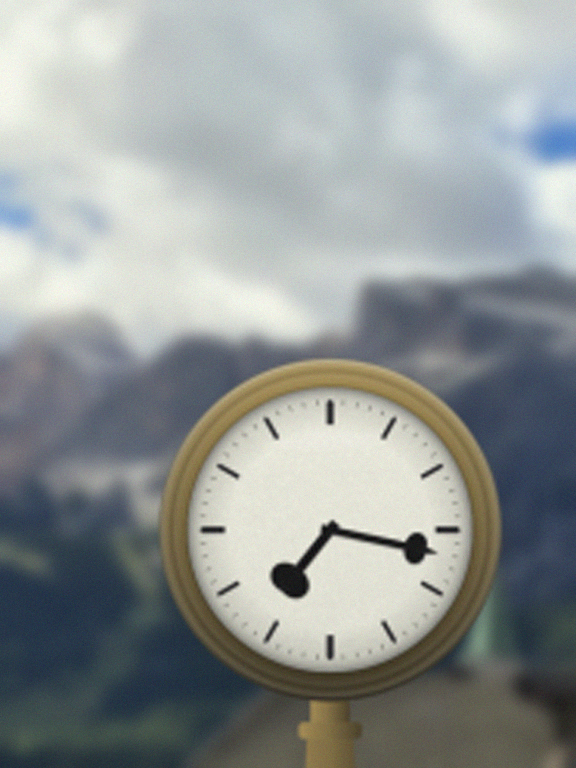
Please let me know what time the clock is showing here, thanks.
7:17
